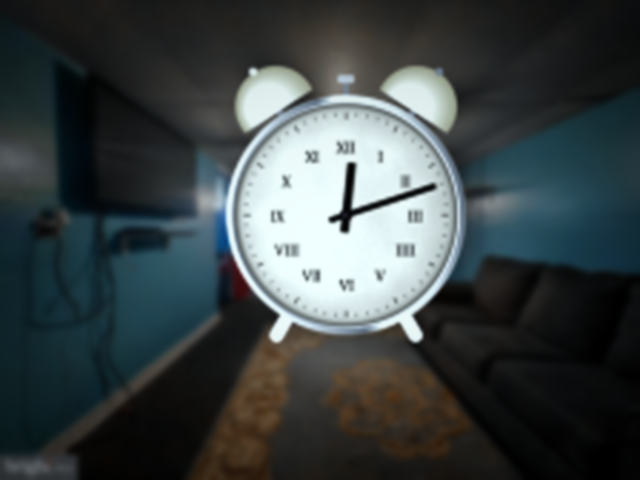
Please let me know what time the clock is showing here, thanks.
12:12
